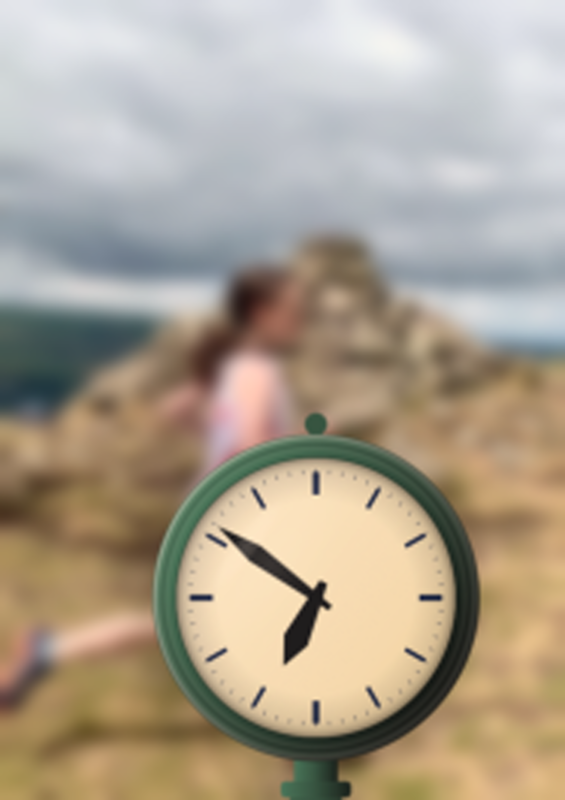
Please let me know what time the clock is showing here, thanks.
6:51
